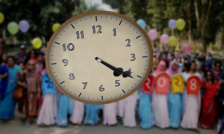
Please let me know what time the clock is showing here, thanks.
4:21
